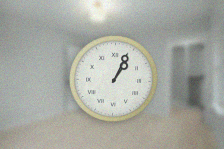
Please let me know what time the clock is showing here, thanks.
1:04
